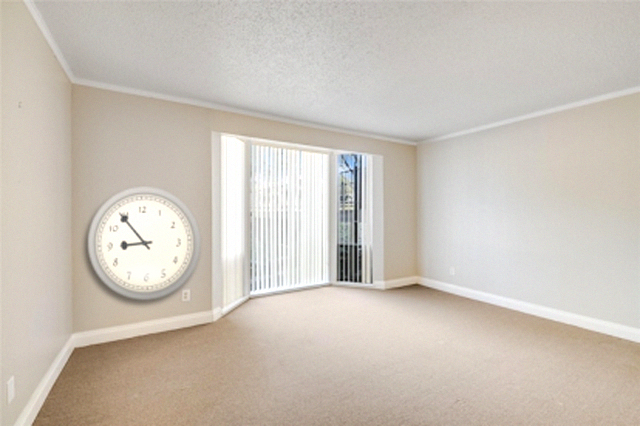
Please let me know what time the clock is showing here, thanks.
8:54
